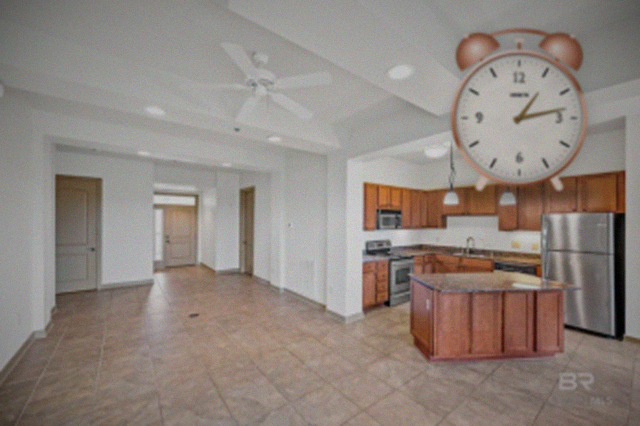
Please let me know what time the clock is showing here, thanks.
1:13
